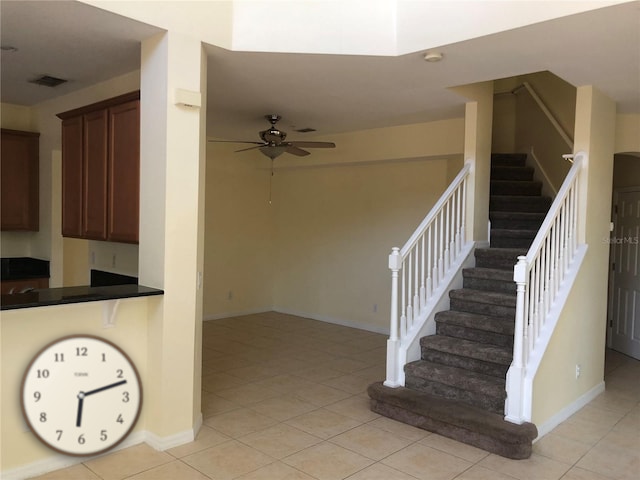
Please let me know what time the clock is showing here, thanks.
6:12
